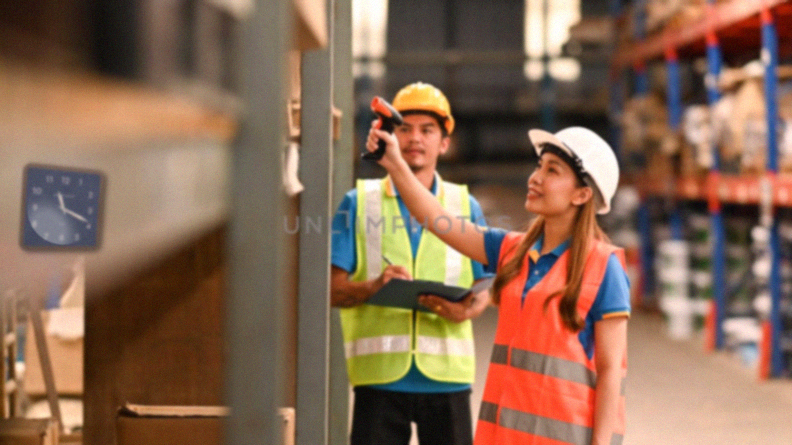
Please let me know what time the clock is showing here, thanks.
11:19
